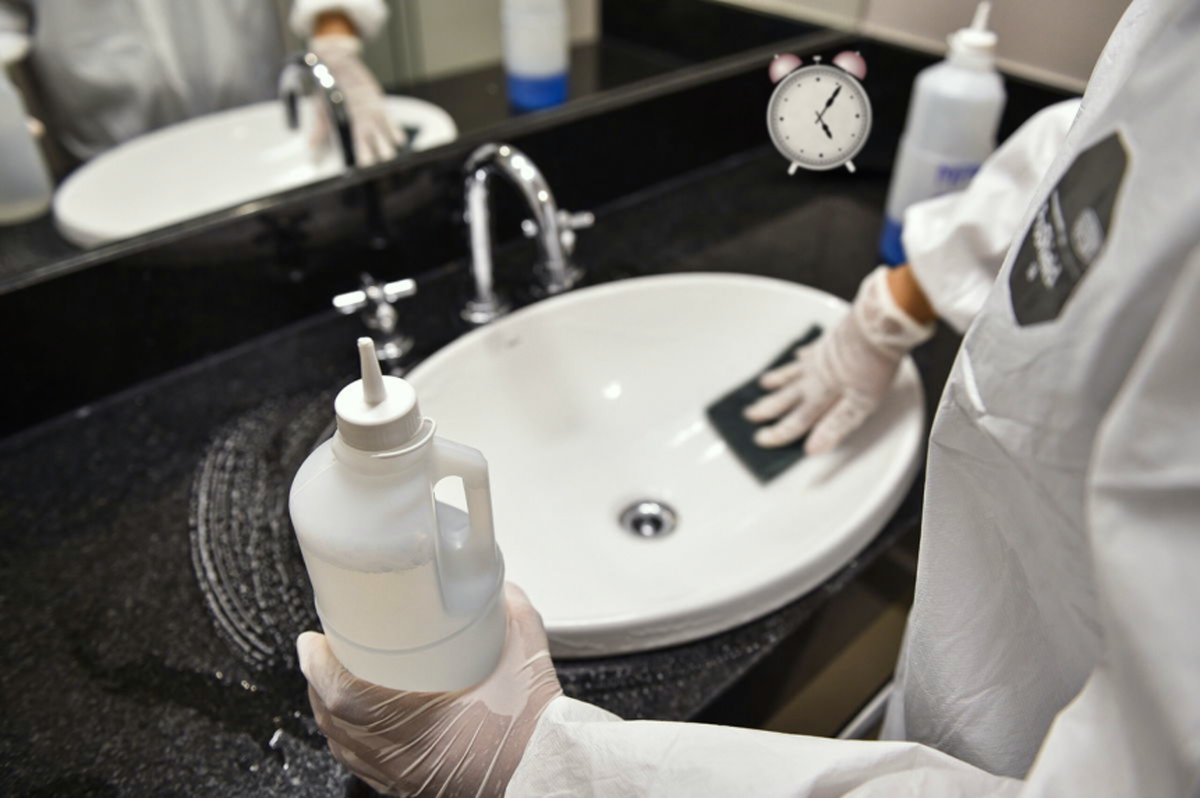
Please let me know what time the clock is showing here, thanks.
5:06
